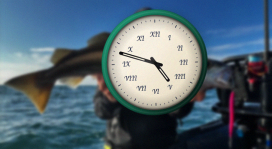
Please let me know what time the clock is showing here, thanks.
4:48
